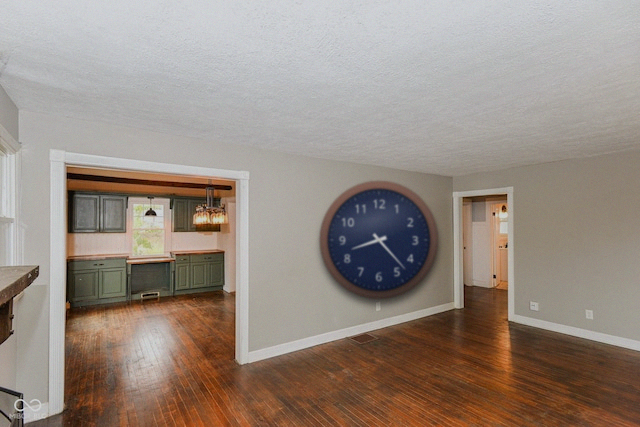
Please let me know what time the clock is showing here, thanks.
8:23
